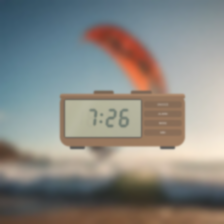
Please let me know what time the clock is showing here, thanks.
7:26
